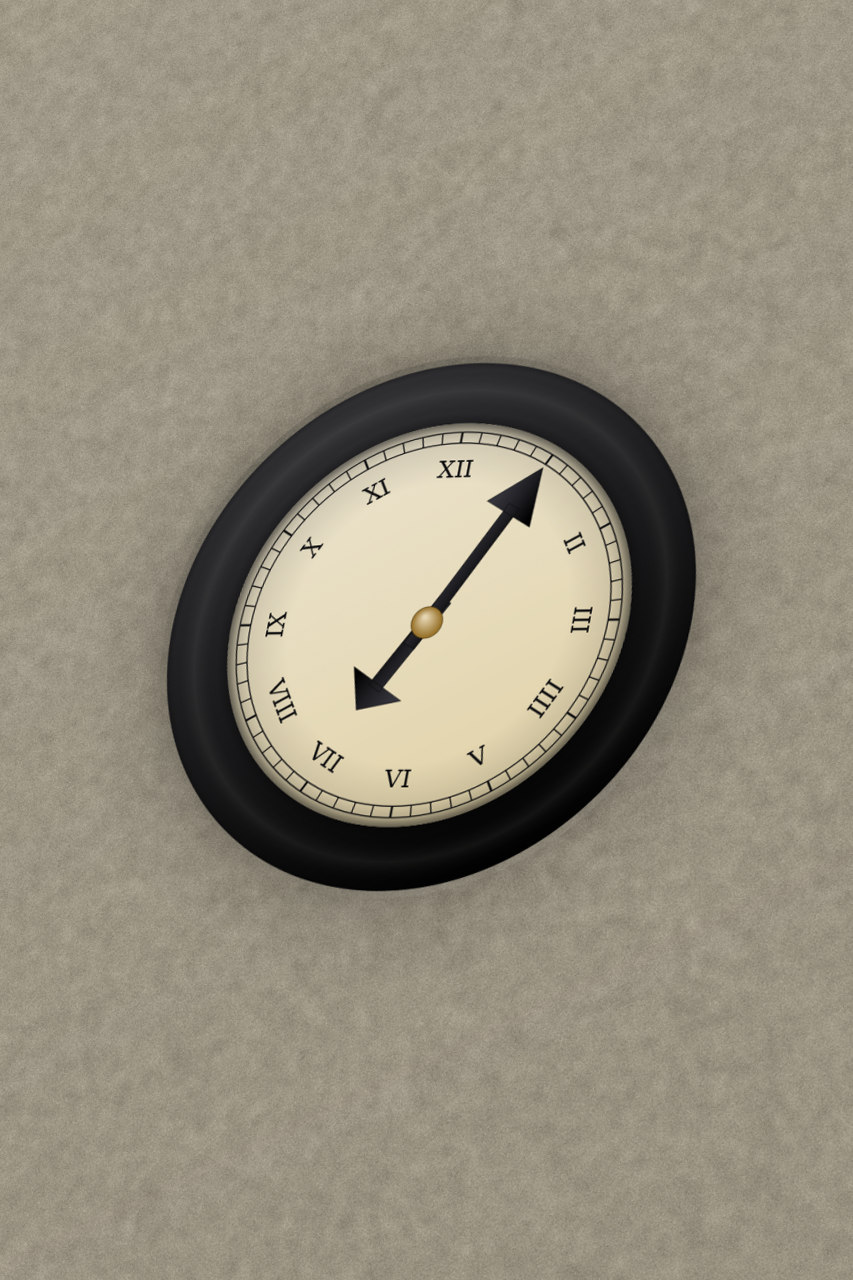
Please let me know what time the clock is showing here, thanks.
7:05
